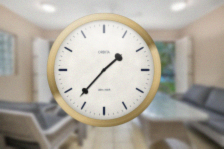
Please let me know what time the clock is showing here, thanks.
1:37
